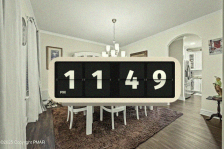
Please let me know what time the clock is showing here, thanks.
11:49
